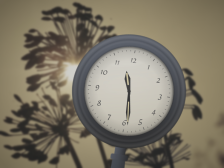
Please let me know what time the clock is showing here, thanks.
11:29
